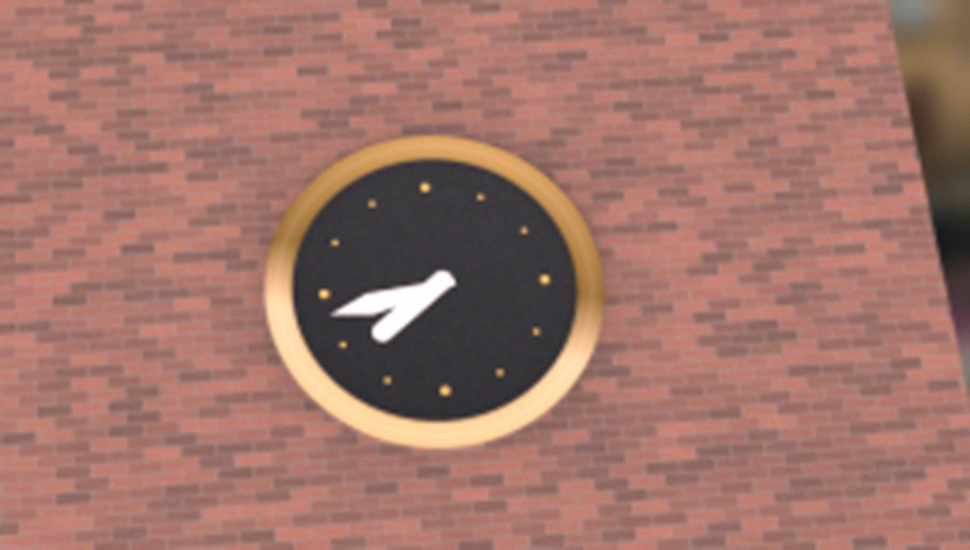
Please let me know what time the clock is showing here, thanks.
7:43
